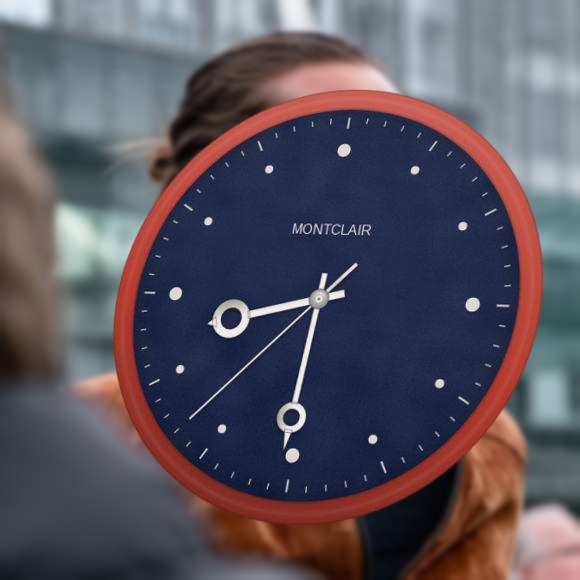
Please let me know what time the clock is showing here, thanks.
8:30:37
